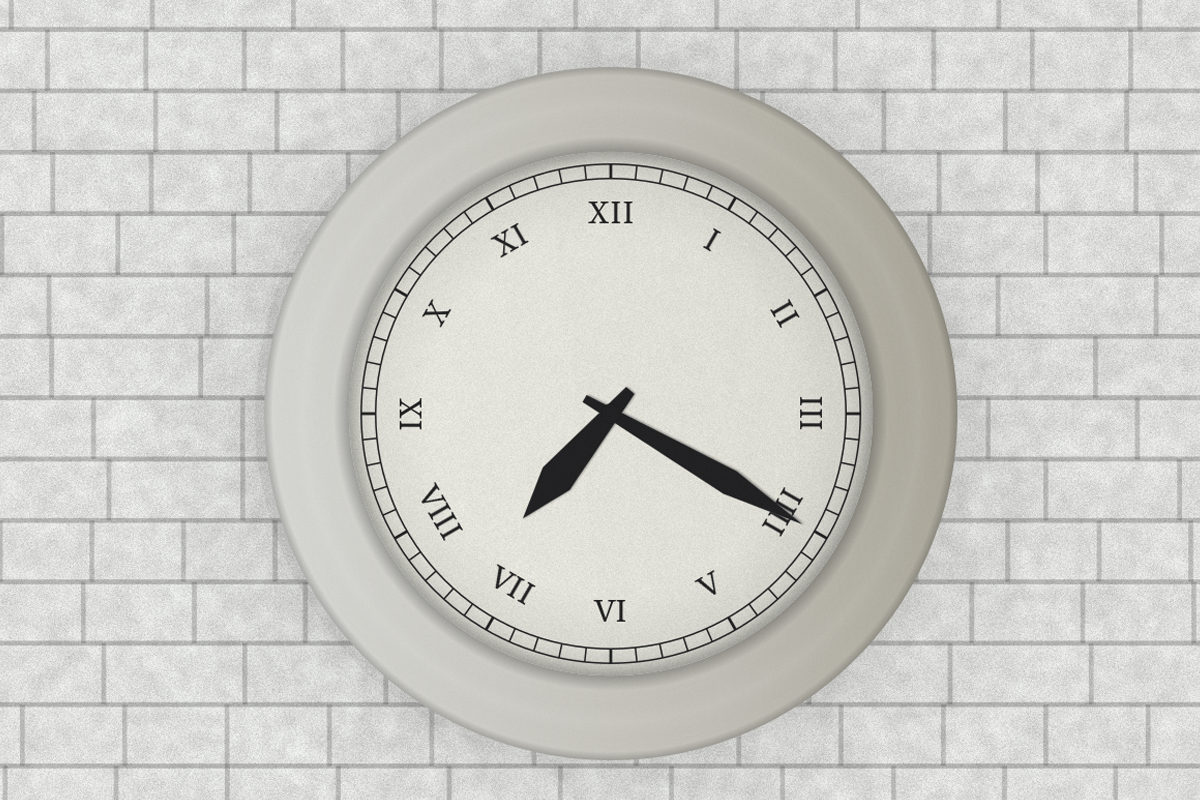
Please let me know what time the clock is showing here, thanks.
7:20
